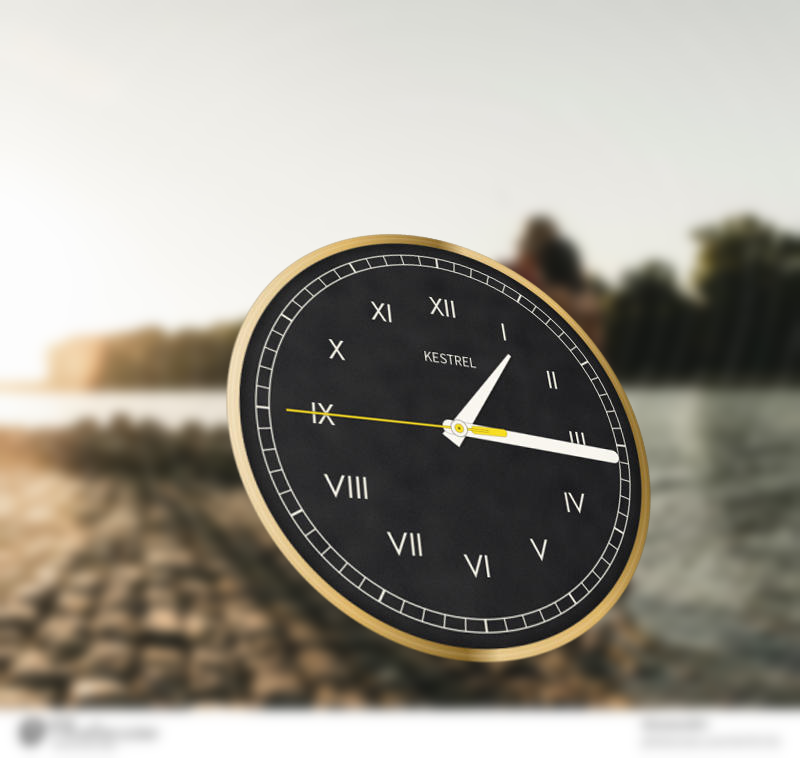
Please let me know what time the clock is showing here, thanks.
1:15:45
